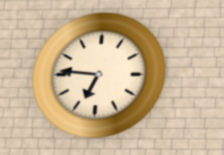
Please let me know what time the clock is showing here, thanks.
6:46
